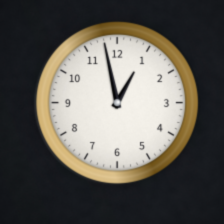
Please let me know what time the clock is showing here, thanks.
12:58
